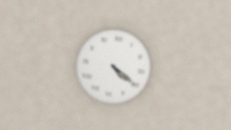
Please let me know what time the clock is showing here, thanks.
4:20
